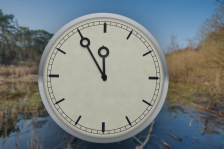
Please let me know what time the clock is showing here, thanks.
11:55
